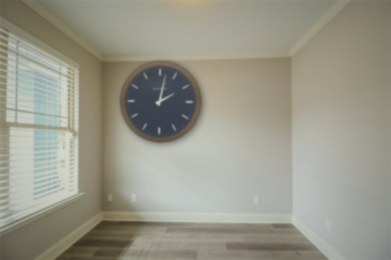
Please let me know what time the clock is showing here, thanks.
2:02
